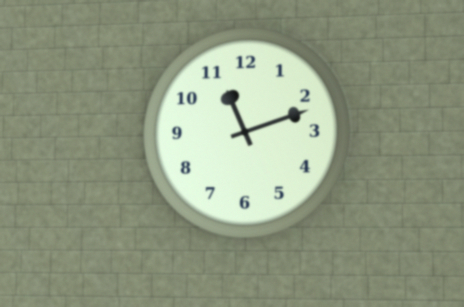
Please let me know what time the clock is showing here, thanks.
11:12
